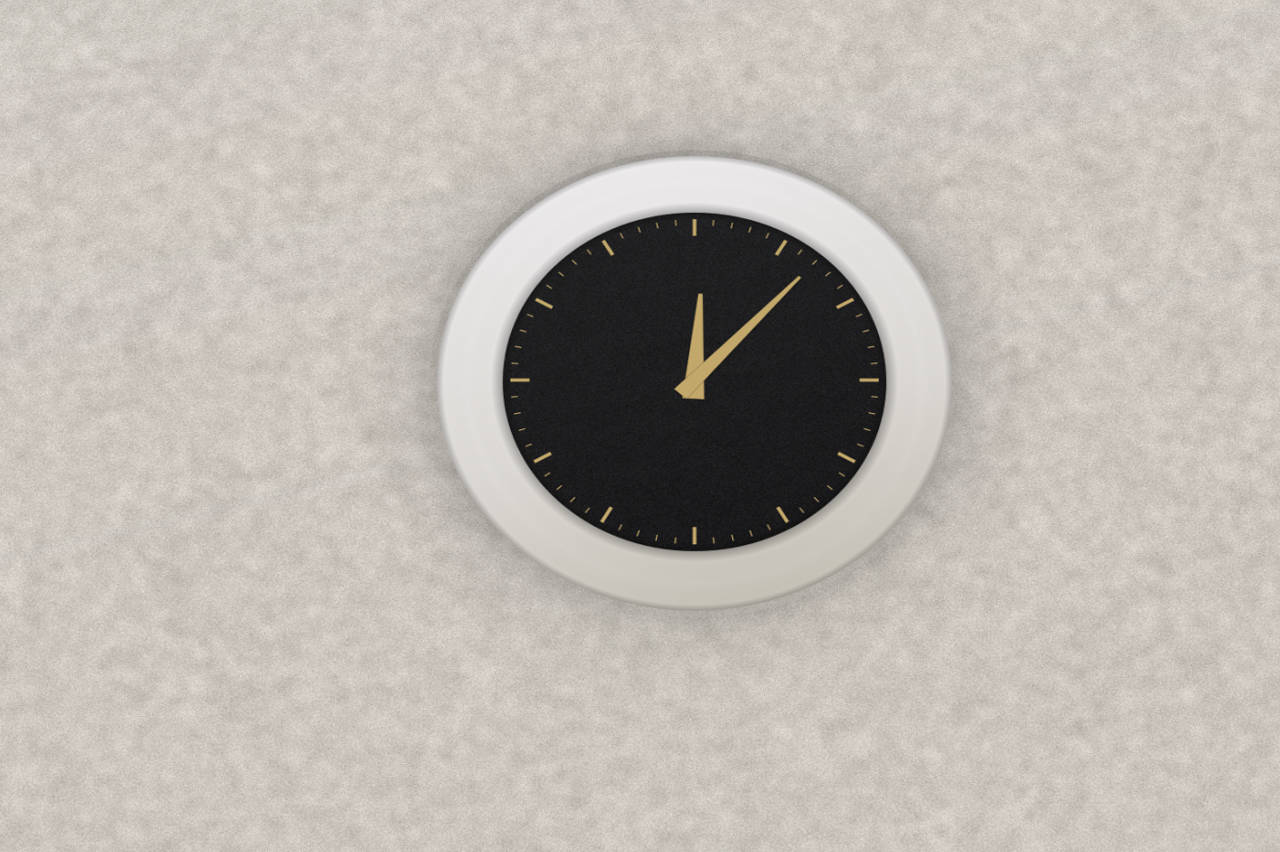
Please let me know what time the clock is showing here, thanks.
12:07
